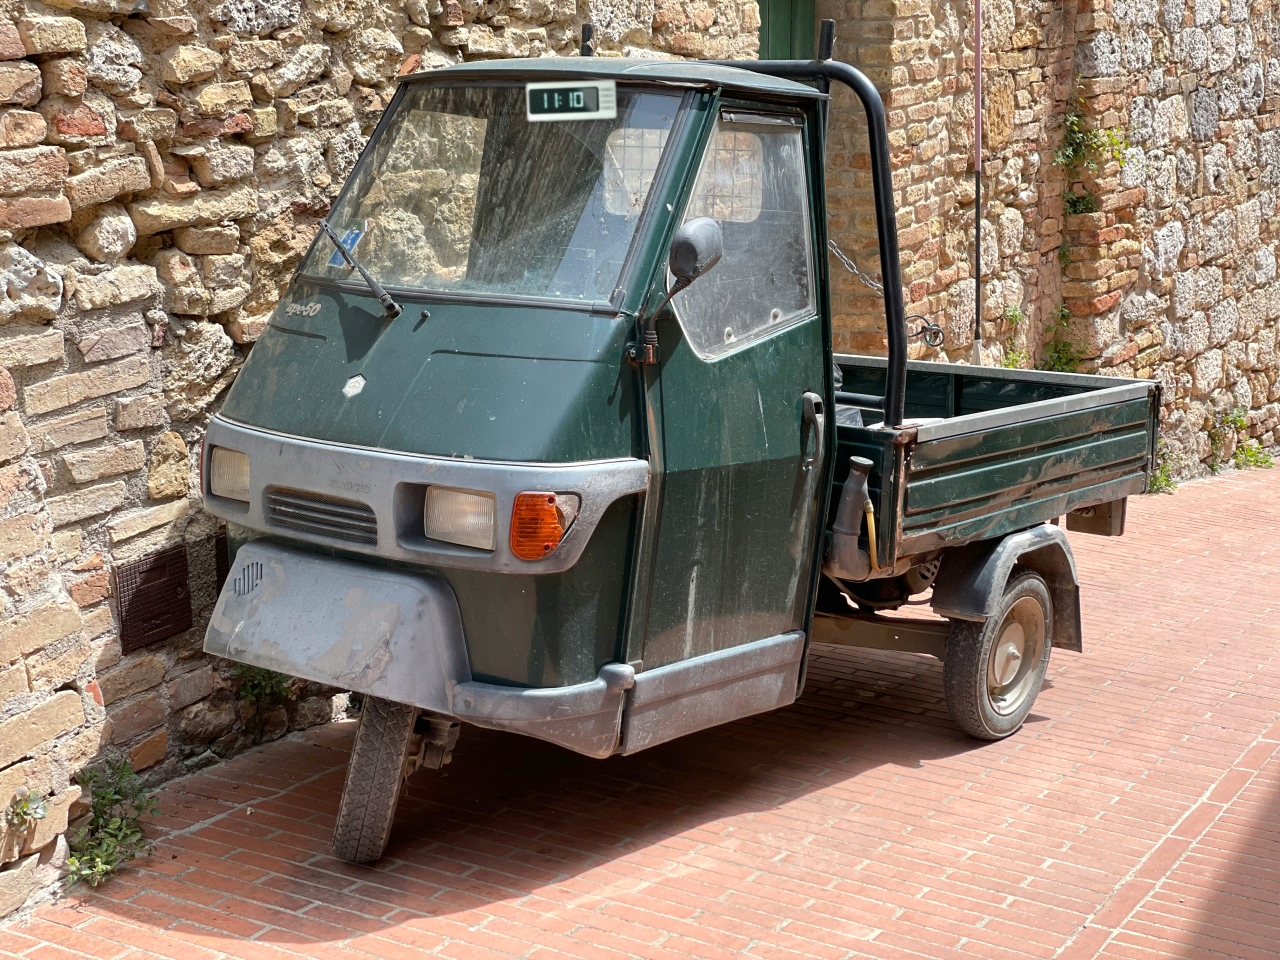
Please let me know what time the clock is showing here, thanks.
11:10
